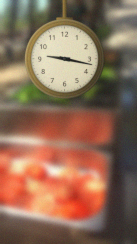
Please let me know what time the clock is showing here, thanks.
9:17
